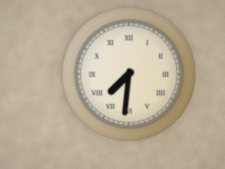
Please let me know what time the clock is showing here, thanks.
7:31
